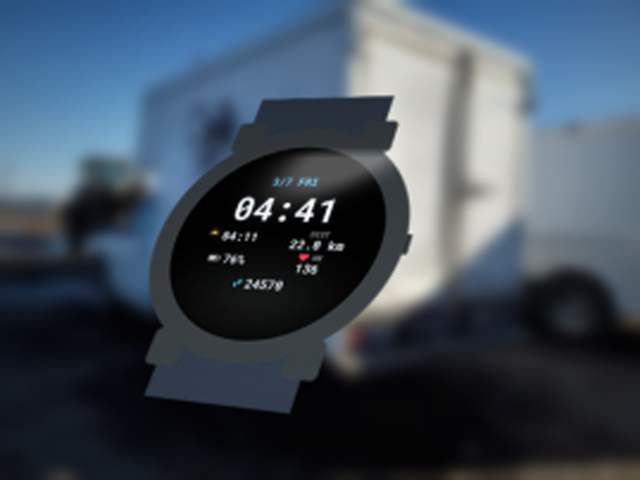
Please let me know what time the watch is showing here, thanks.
4:41
